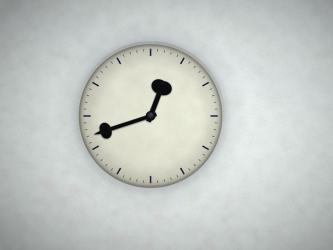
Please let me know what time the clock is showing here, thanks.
12:42
